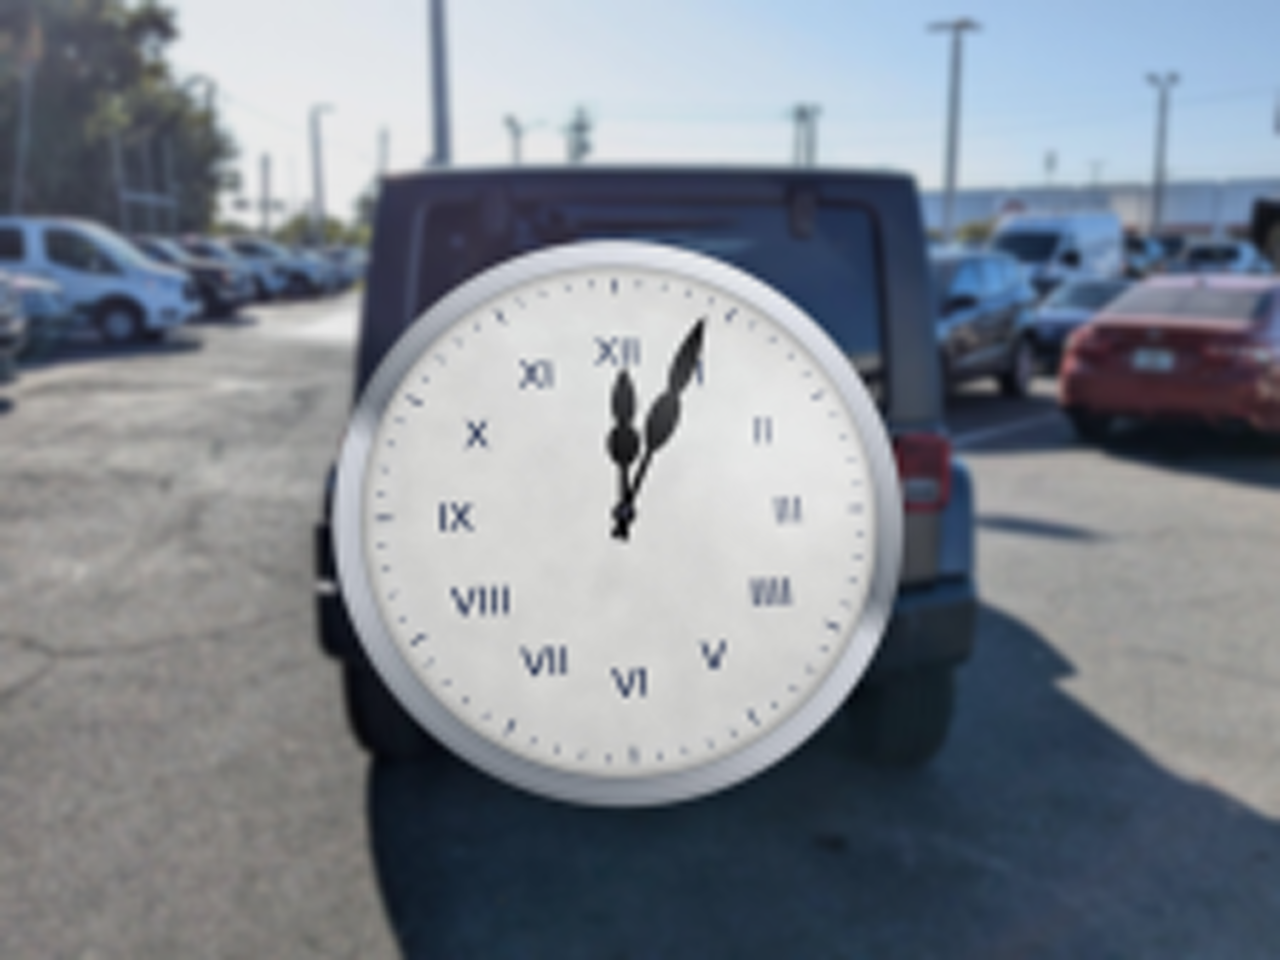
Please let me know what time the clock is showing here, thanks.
12:04
